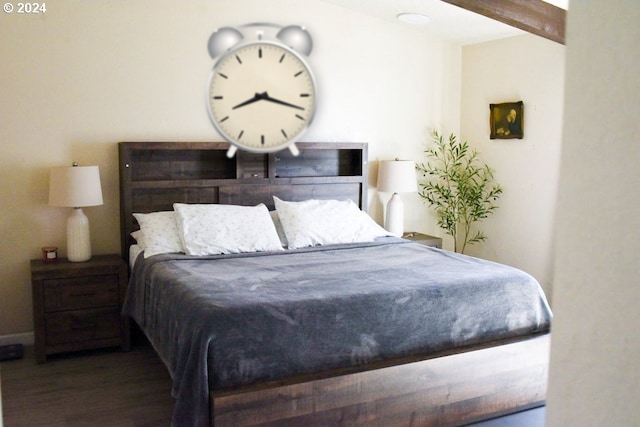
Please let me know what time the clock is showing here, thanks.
8:18
